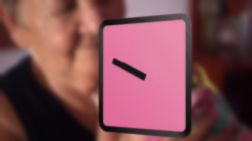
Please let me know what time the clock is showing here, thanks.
9:49
